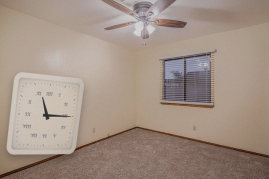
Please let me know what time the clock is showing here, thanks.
11:15
